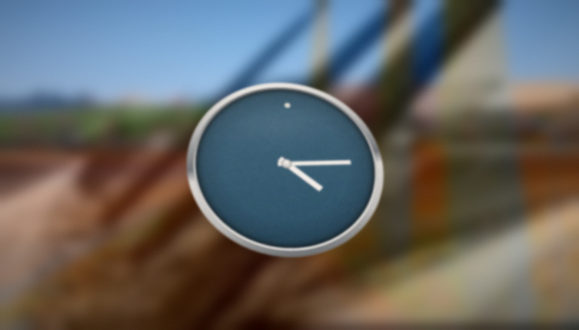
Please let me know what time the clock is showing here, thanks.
4:14
